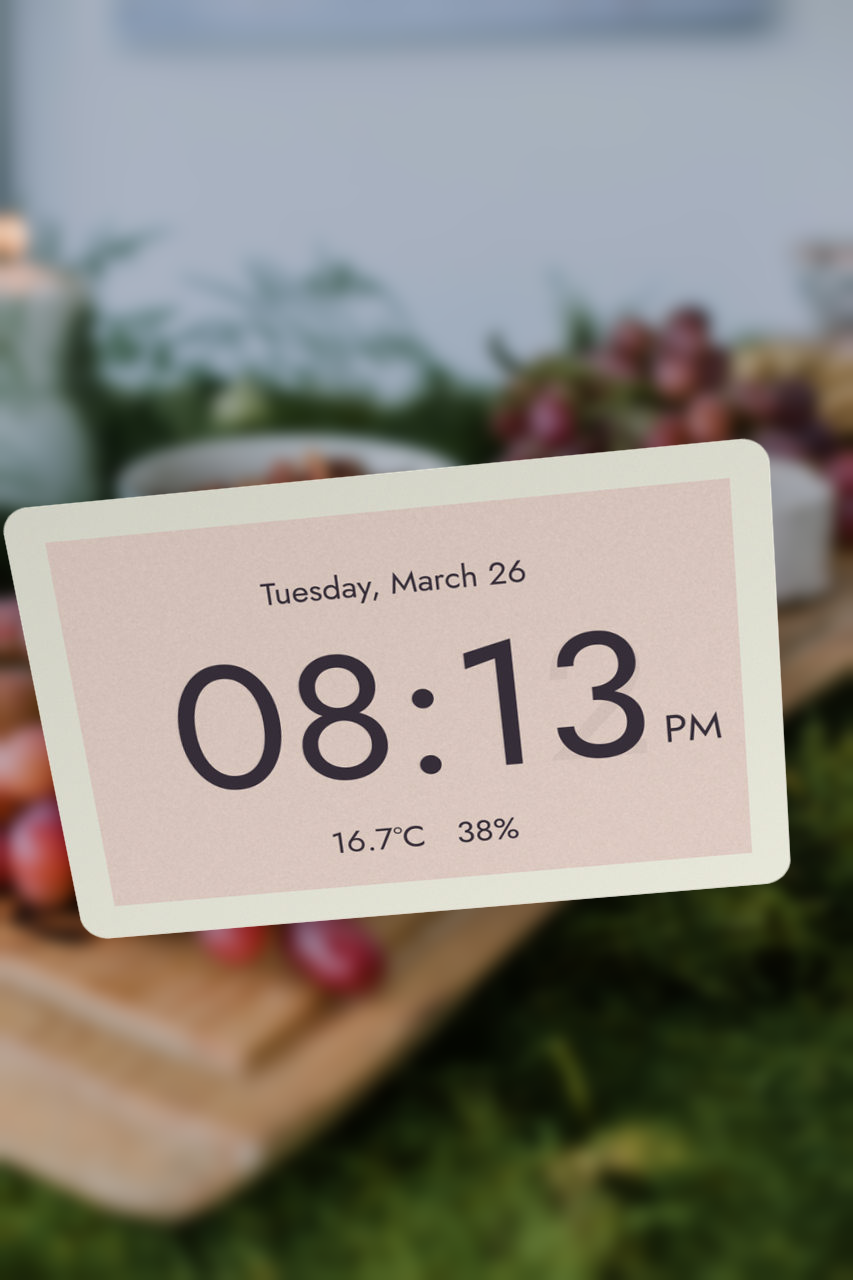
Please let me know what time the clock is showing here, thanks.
8:13
